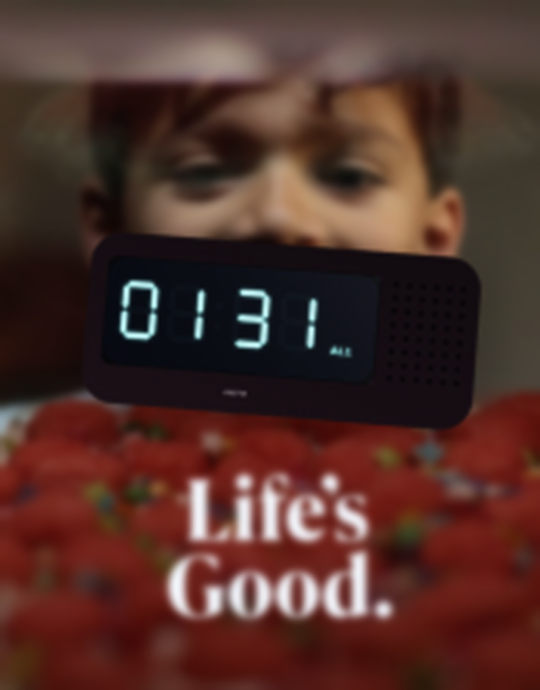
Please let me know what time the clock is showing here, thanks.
1:31
